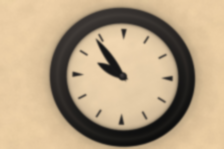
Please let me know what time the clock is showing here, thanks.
9:54
